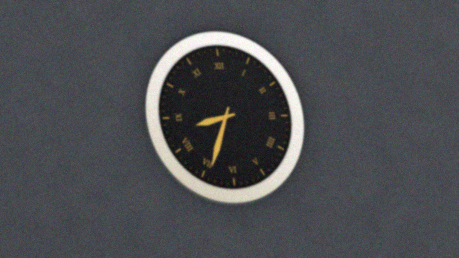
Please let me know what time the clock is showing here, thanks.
8:34
